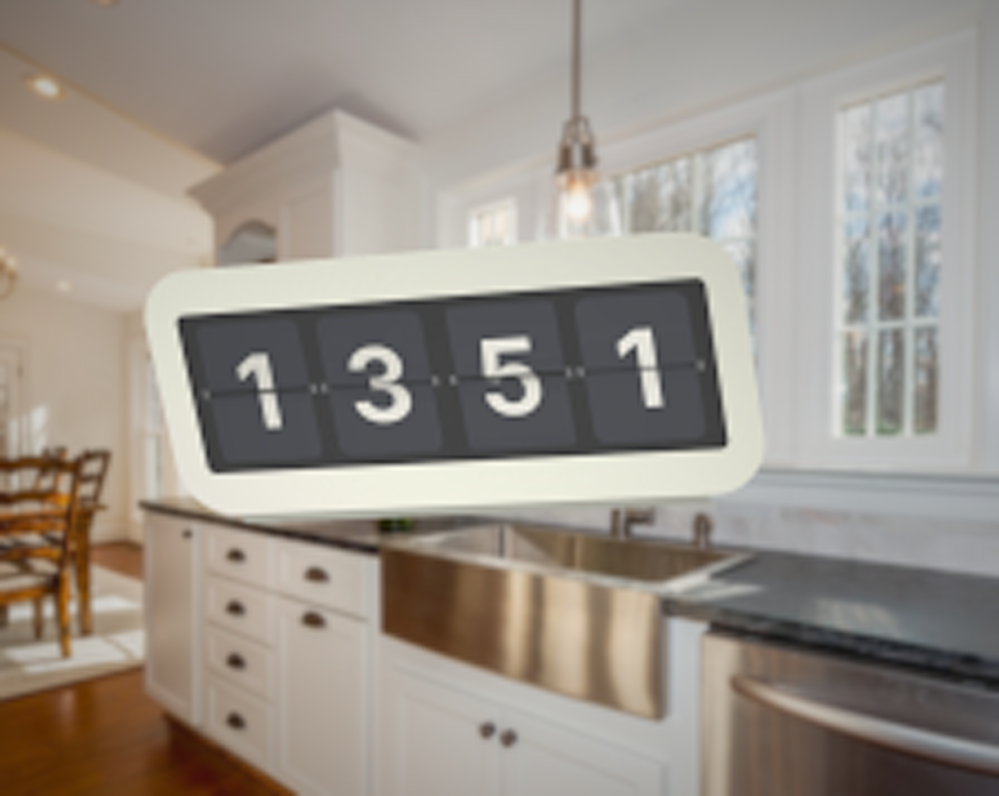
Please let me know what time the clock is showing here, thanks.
13:51
